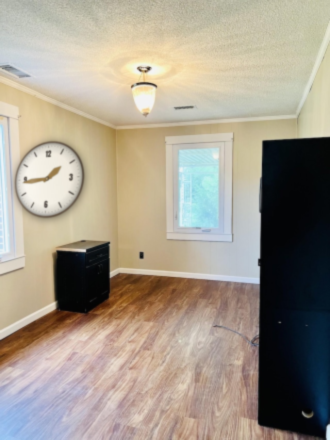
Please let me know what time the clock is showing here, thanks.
1:44
